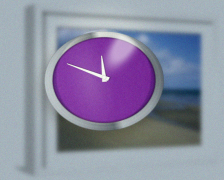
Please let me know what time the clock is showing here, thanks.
11:49
